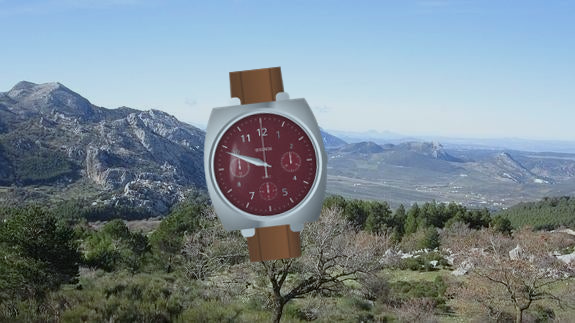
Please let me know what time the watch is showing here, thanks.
9:49
